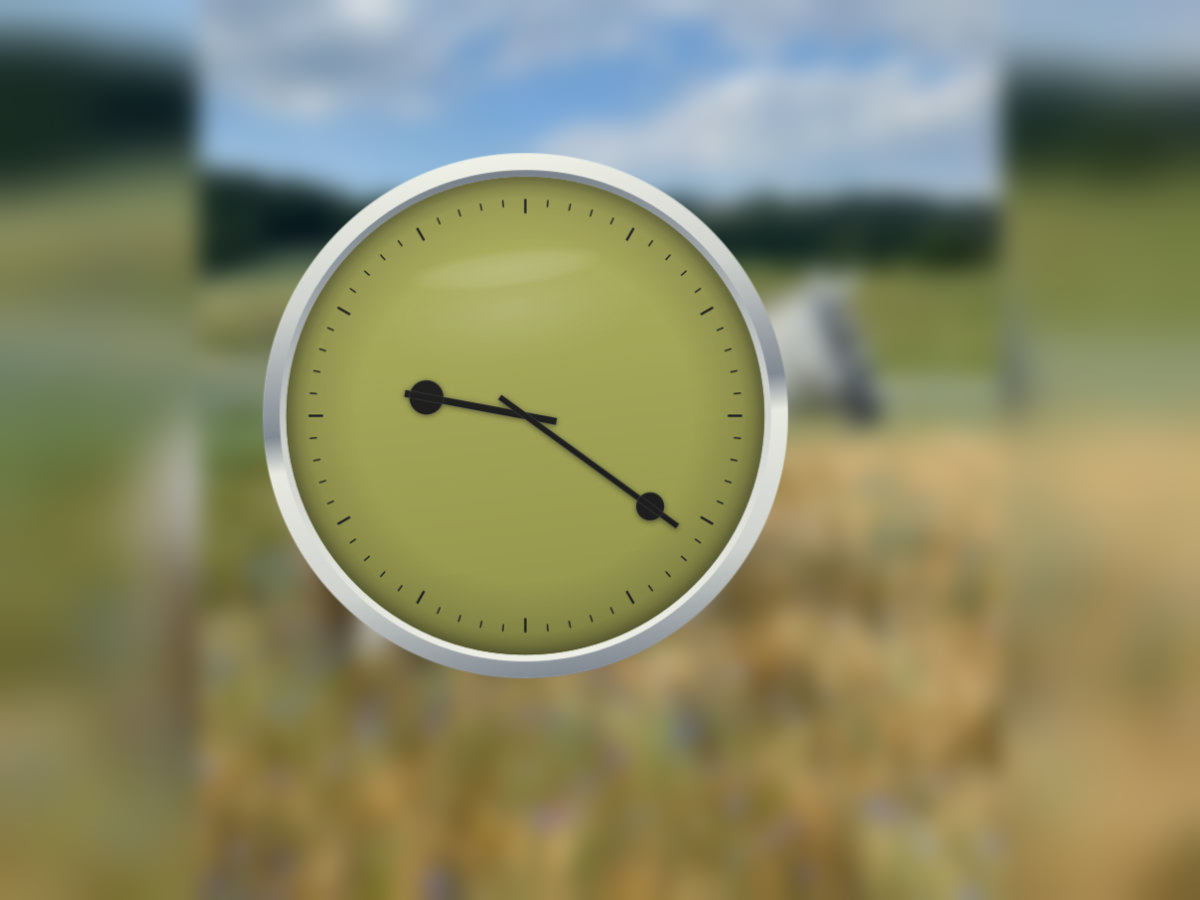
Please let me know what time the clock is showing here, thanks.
9:21
